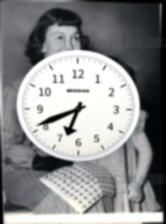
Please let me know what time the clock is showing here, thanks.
6:41
